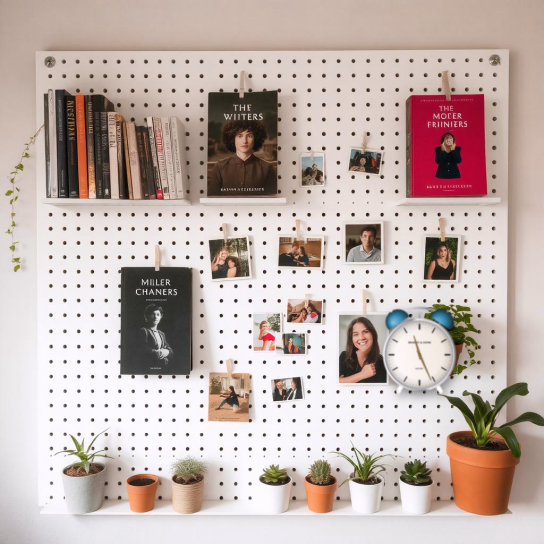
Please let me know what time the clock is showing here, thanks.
11:26
